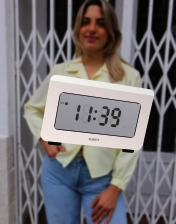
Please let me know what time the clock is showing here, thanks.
11:39
